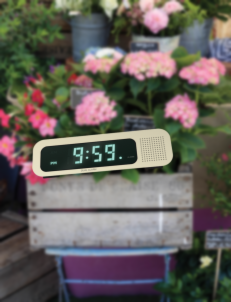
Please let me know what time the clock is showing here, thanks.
9:59
